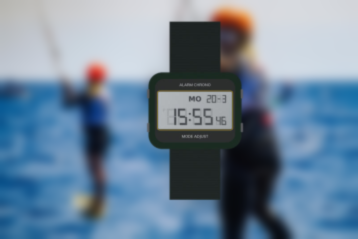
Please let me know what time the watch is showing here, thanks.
15:55
